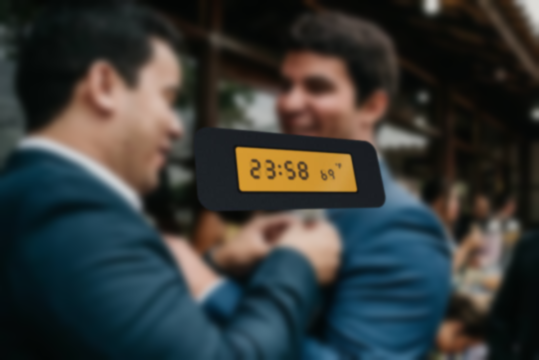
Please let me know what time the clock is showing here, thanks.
23:58
